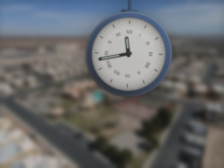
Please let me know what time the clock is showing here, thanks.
11:43
